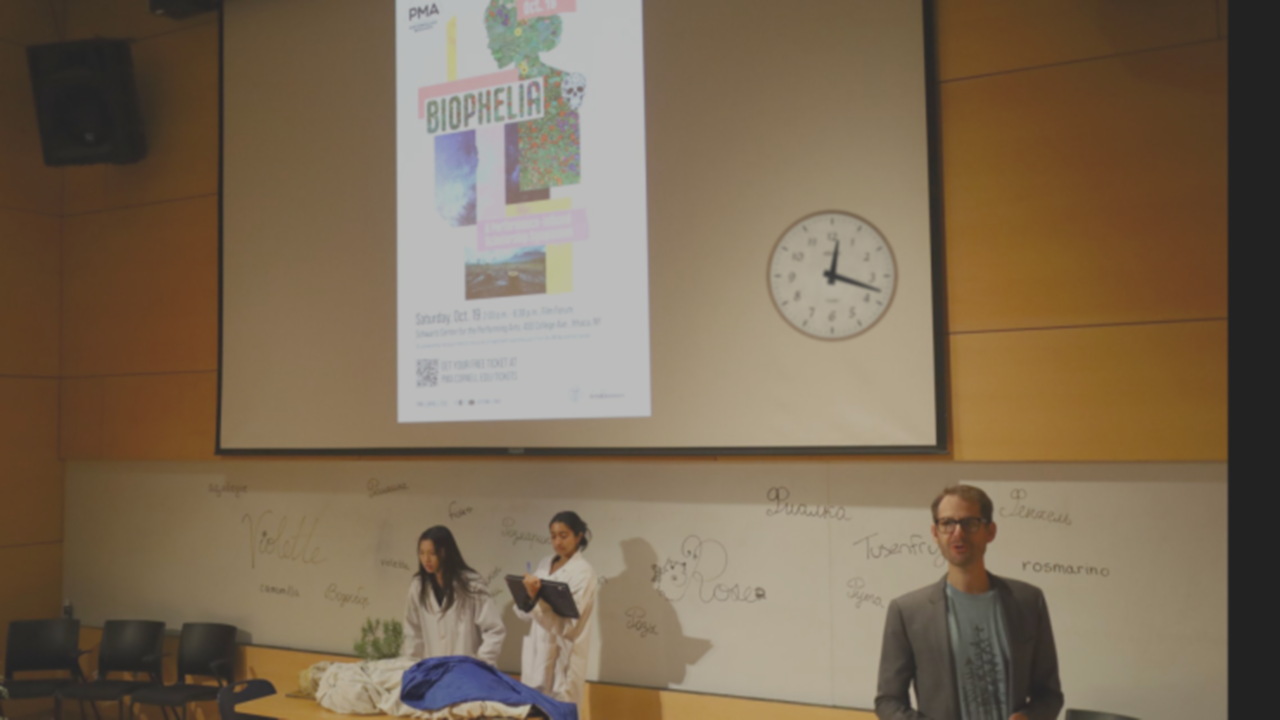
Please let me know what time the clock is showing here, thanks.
12:18
